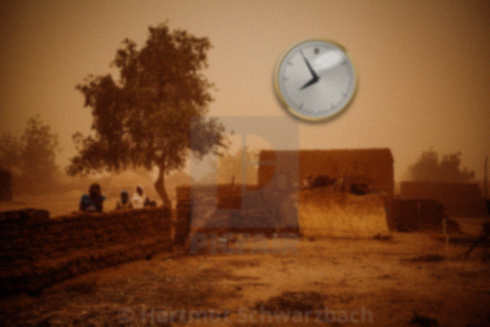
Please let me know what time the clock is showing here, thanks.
7:55
